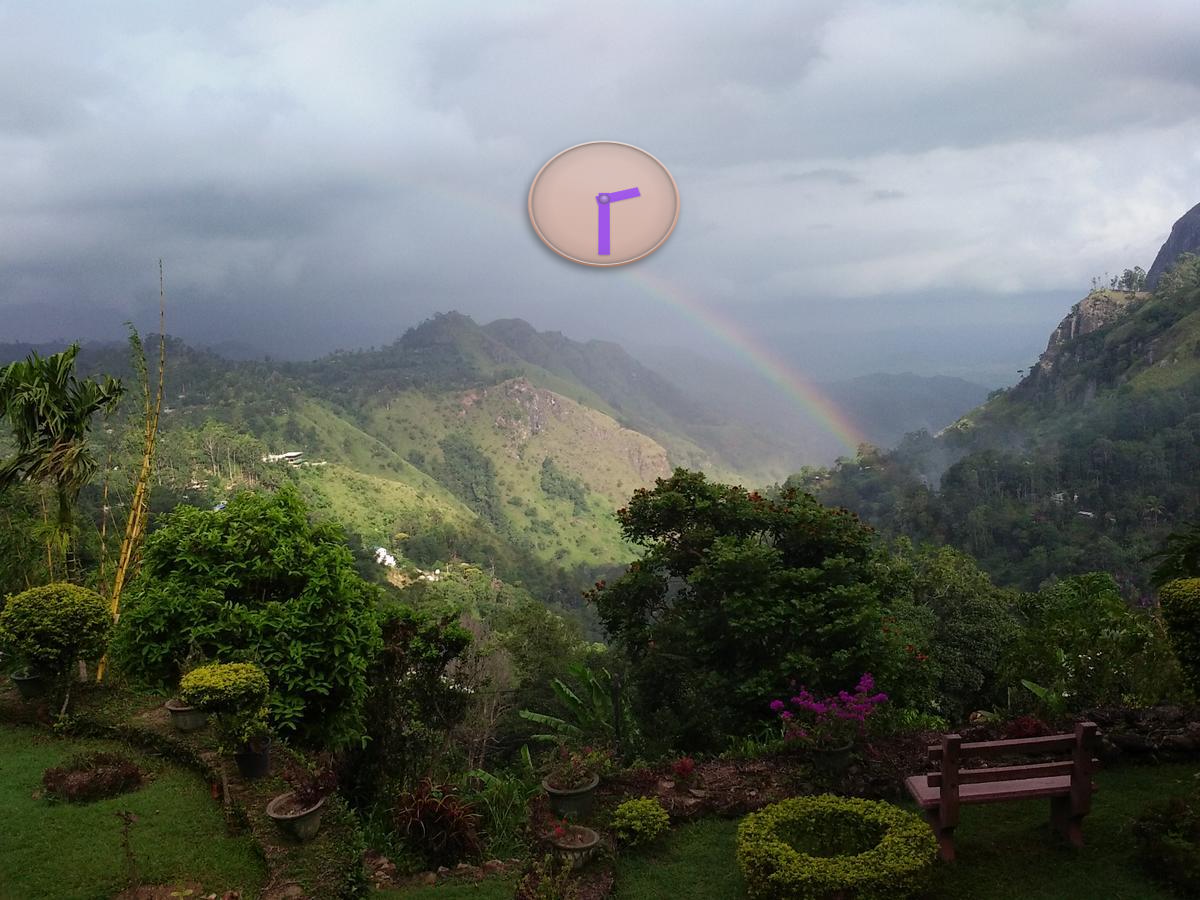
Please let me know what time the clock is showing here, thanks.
2:30
